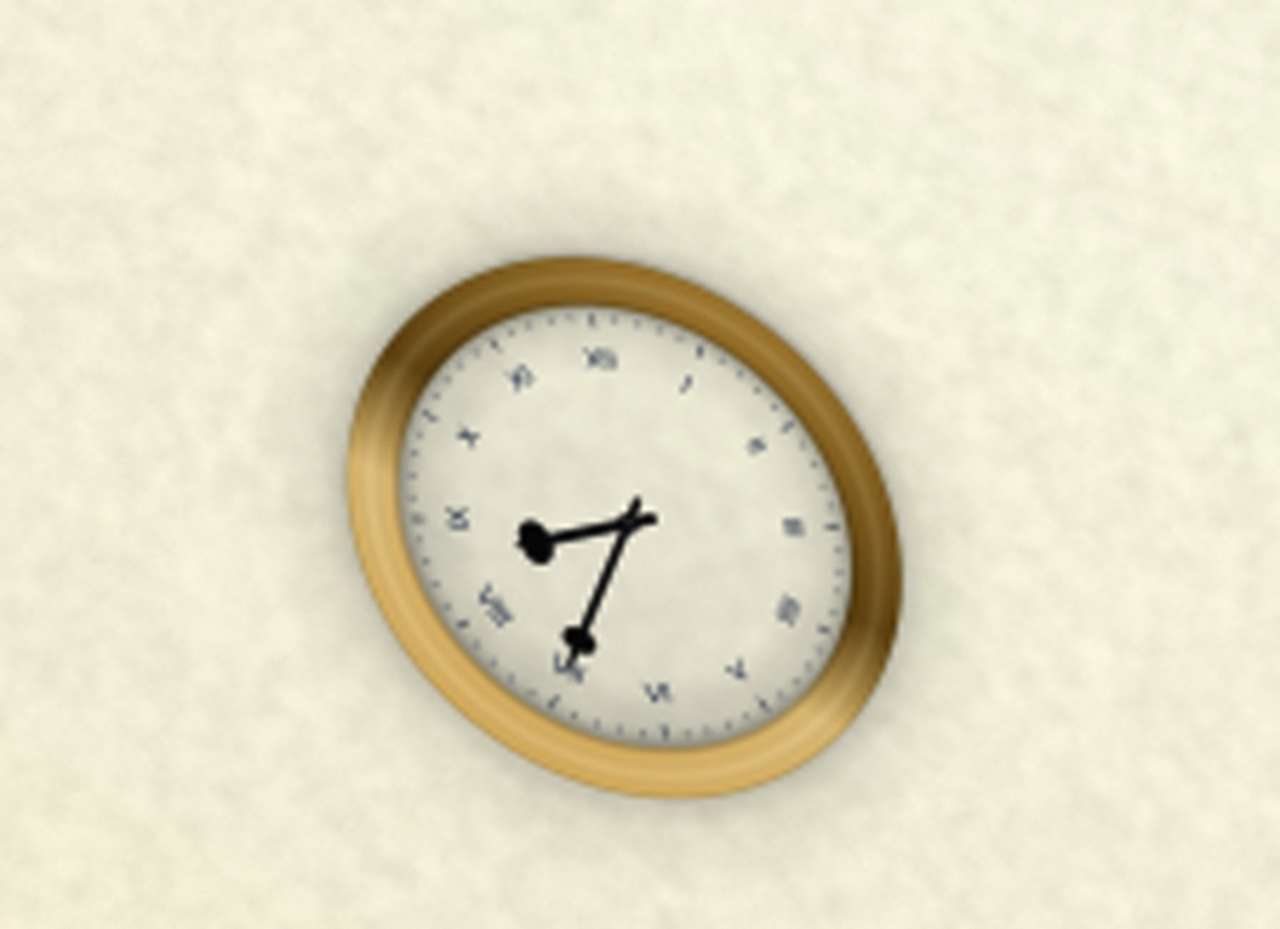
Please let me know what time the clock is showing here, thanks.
8:35
